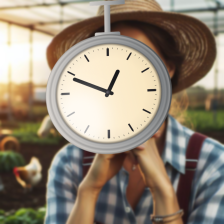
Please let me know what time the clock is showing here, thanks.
12:49
